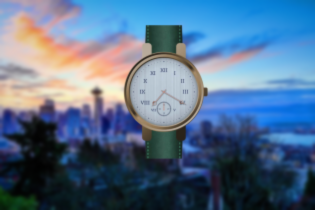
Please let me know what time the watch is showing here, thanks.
7:20
